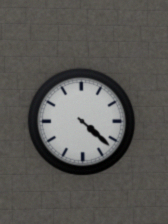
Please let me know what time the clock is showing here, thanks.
4:22
